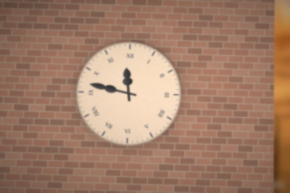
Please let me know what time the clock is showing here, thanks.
11:47
